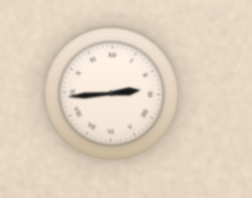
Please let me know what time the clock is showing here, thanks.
2:44
